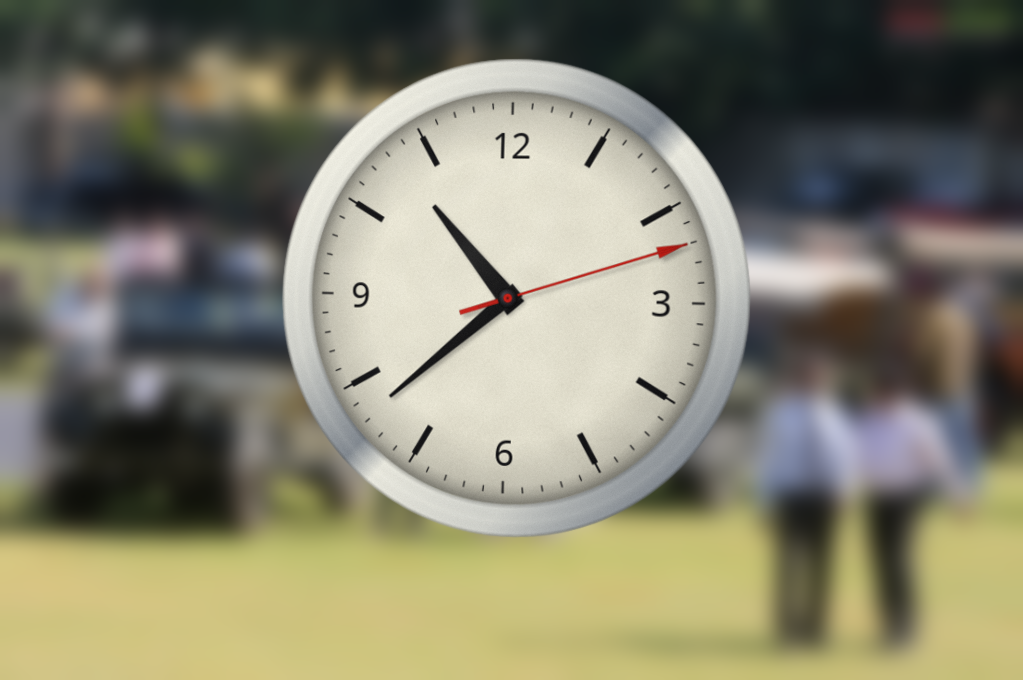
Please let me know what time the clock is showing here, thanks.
10:38:12
